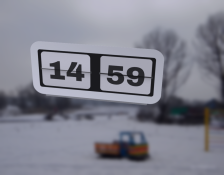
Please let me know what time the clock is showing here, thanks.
14:59
